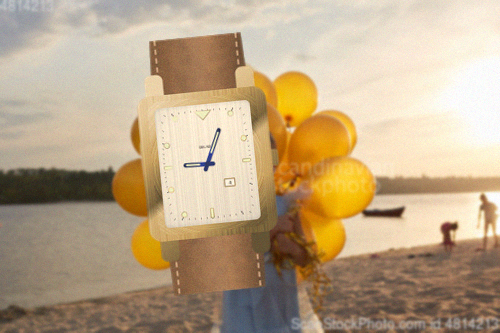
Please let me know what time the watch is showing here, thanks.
9:04
